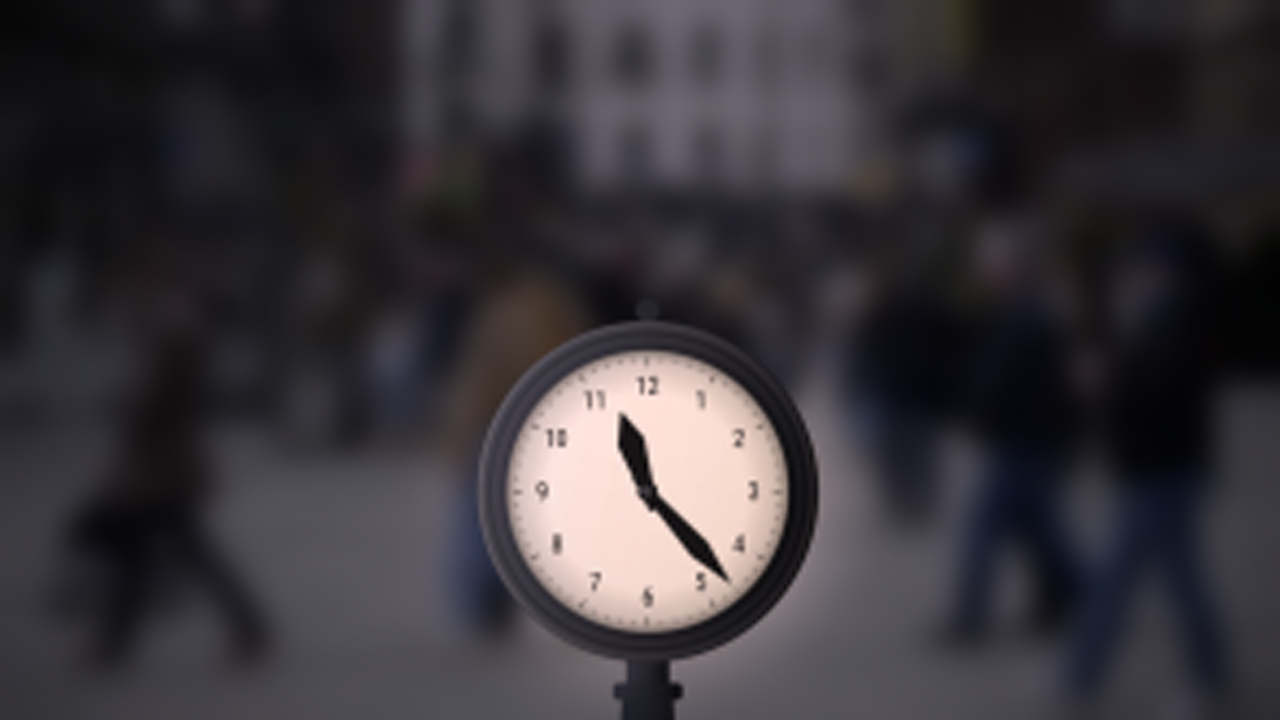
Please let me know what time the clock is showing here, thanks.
11:23
